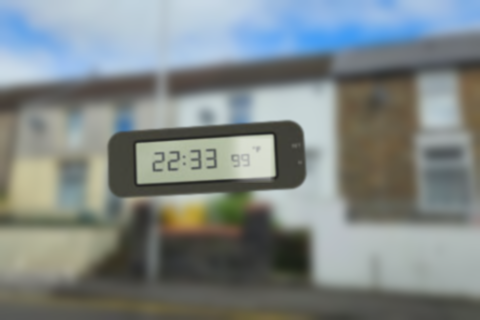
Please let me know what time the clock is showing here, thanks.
22:33
